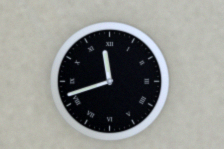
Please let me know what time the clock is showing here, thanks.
11:42
